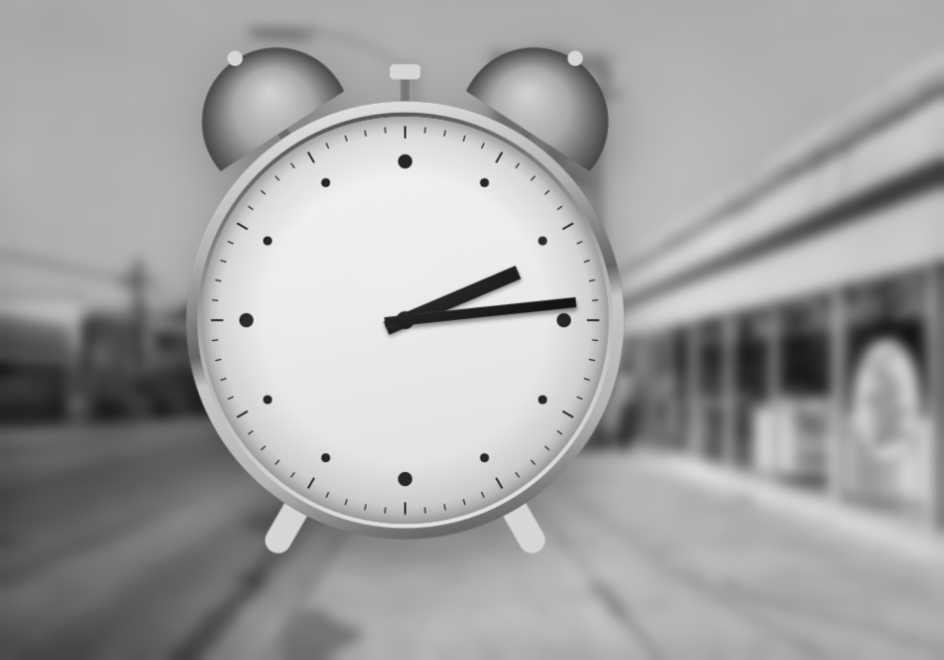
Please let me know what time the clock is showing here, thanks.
2:14
